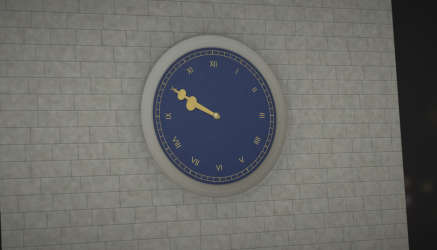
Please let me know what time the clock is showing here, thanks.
9:50
